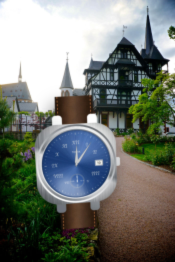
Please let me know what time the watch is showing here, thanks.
12:06
